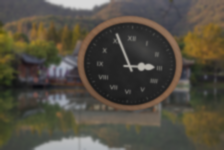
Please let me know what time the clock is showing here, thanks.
2:56
